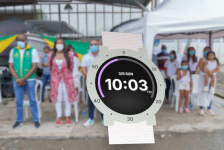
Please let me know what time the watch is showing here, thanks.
10:03
